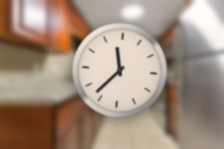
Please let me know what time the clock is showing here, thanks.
11:37
